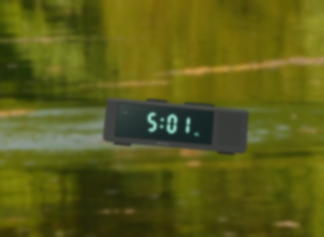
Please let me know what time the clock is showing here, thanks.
5:01
